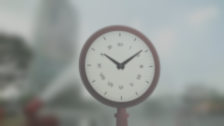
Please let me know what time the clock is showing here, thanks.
10:09
